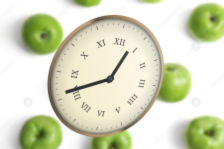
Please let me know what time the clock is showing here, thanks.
12:41
